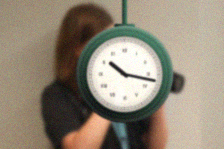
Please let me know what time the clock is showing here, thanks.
10:17
